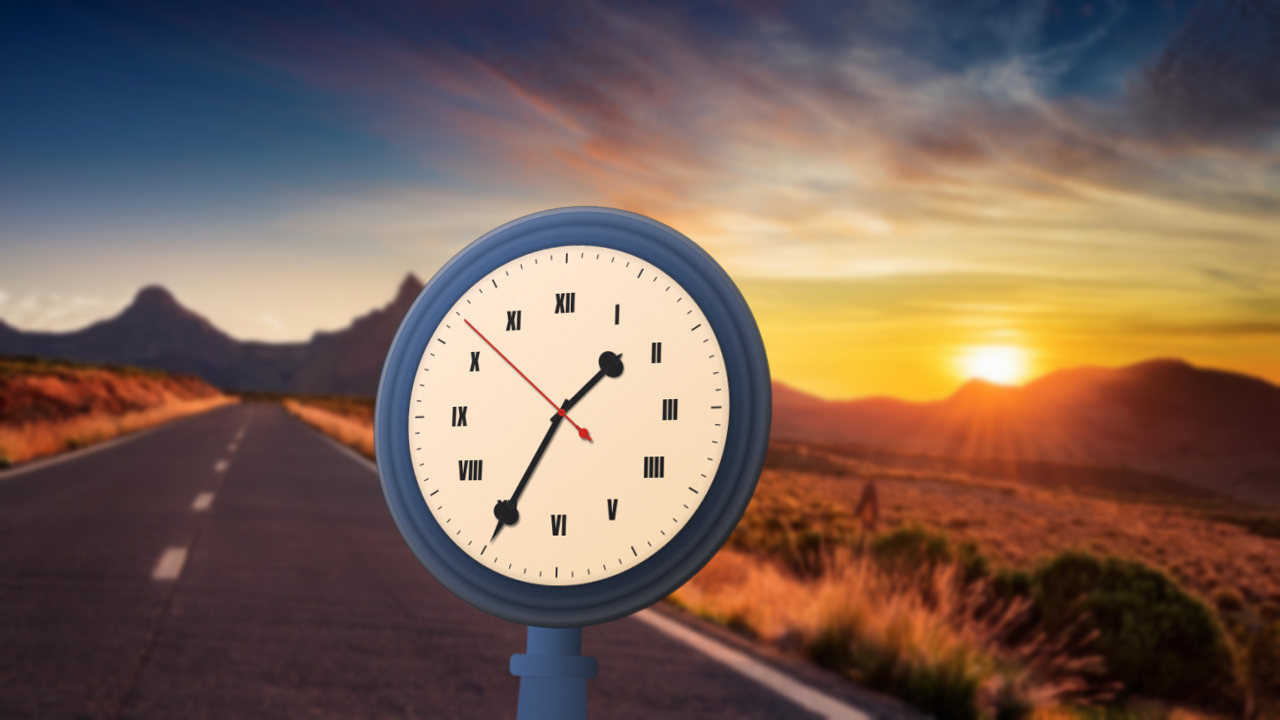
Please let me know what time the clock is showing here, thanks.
1:34:52
